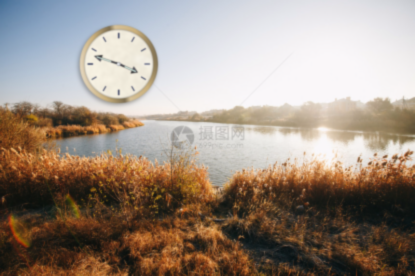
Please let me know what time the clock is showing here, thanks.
3:48
